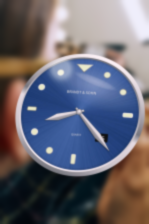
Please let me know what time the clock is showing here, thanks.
8:23
